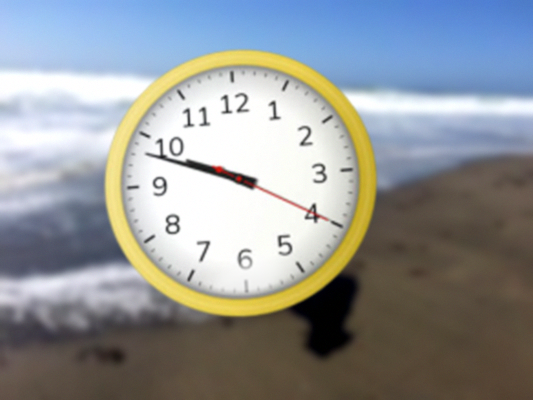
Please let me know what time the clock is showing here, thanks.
9:48:20
